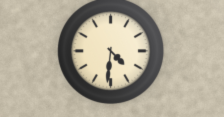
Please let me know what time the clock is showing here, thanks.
4:31
